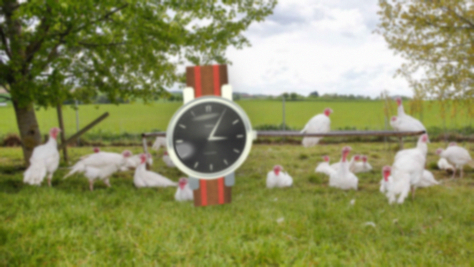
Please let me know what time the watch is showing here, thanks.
3:05
